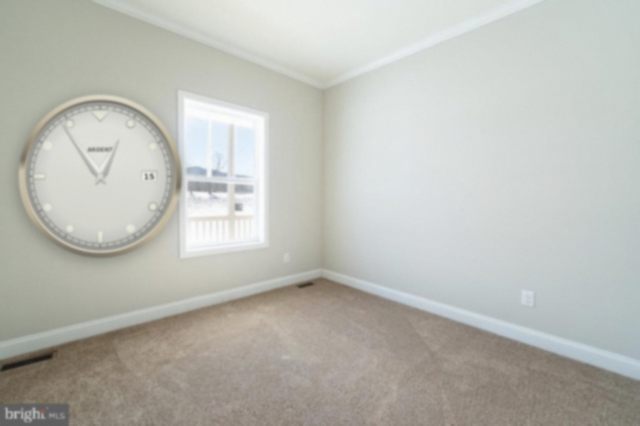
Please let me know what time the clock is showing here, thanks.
12:54
